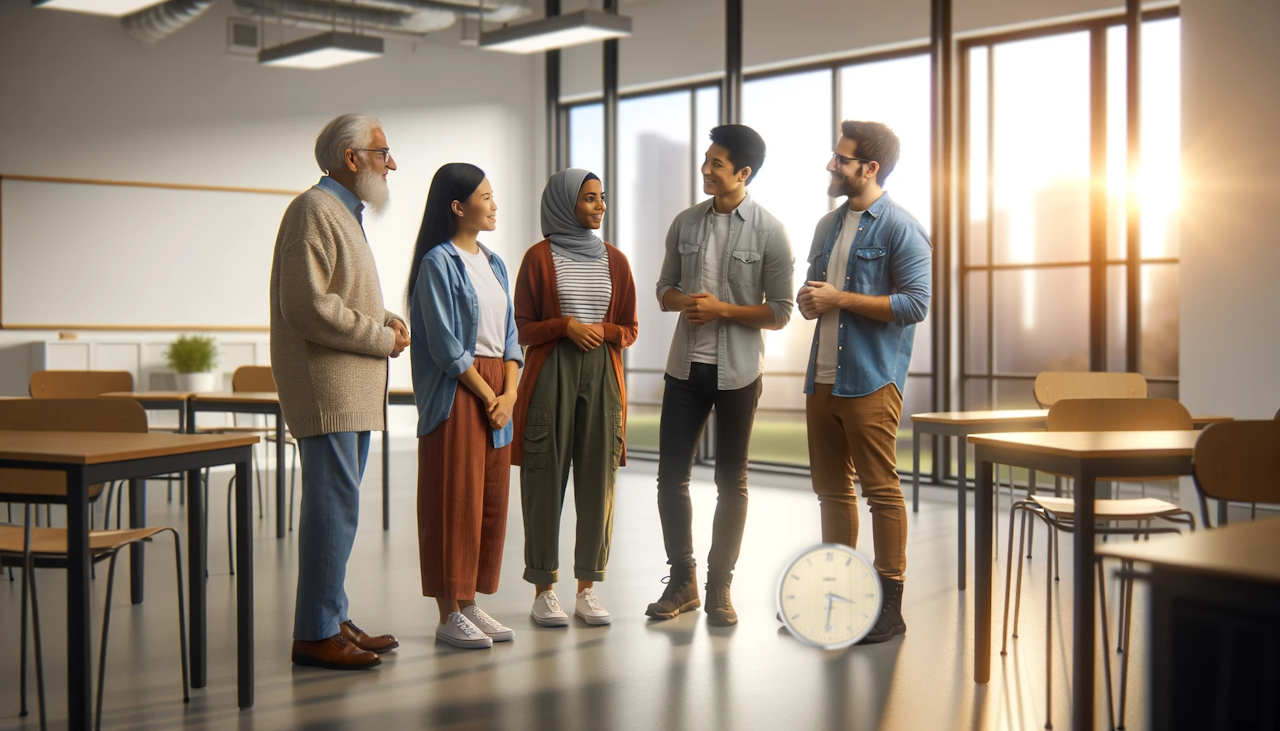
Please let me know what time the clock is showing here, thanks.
3:31
